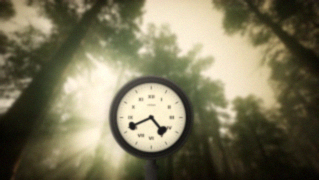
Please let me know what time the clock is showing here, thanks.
4:41
